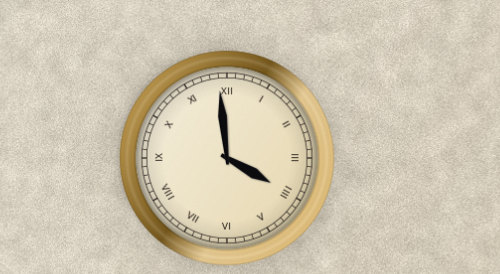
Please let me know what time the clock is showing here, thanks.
3:59
